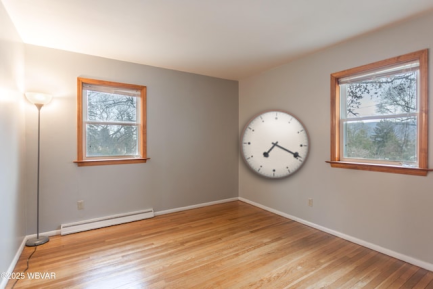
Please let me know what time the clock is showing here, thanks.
7:19
